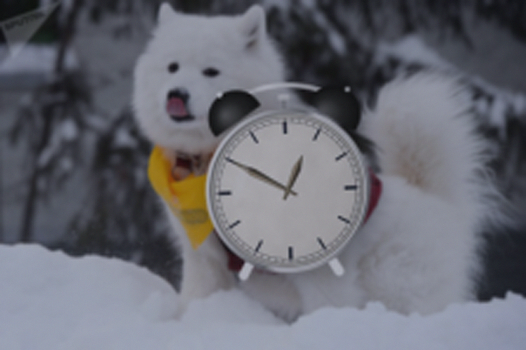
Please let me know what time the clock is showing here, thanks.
12:50
